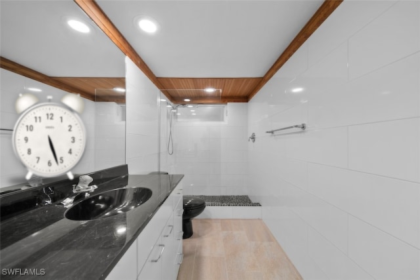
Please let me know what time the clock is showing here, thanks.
5:27
